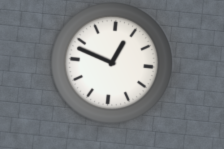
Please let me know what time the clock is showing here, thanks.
12:48
